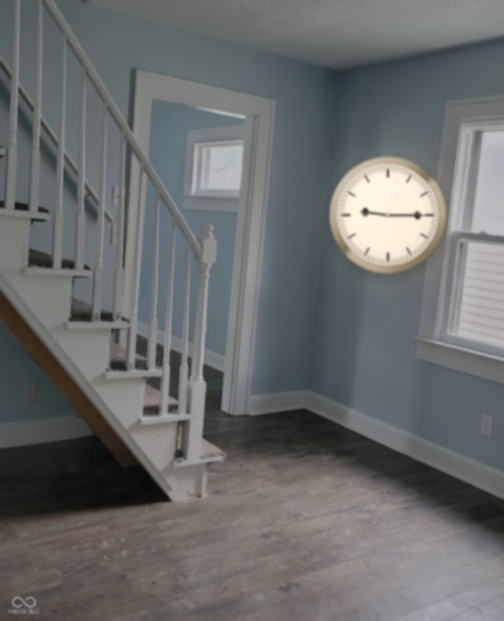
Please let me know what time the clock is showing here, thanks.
9:15
